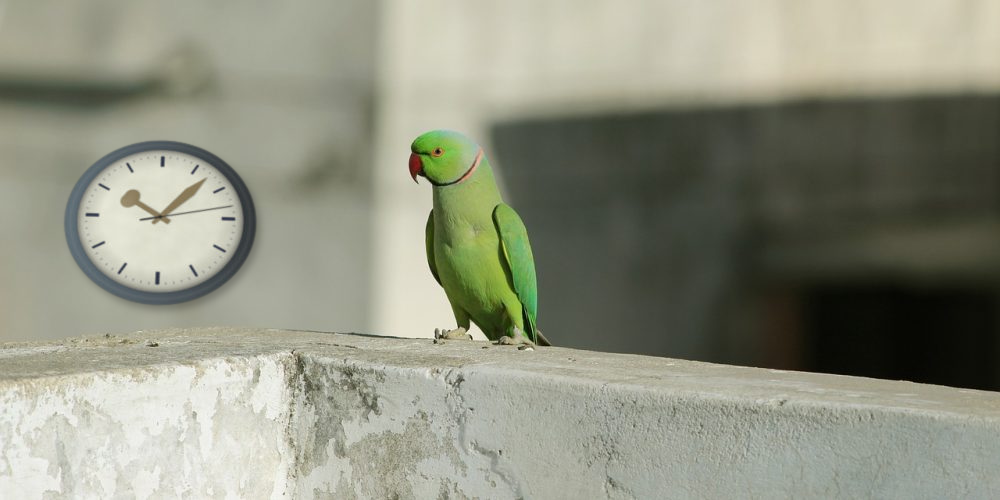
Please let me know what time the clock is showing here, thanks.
10:07:13
